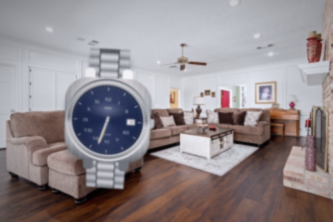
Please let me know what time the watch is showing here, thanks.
6:33
